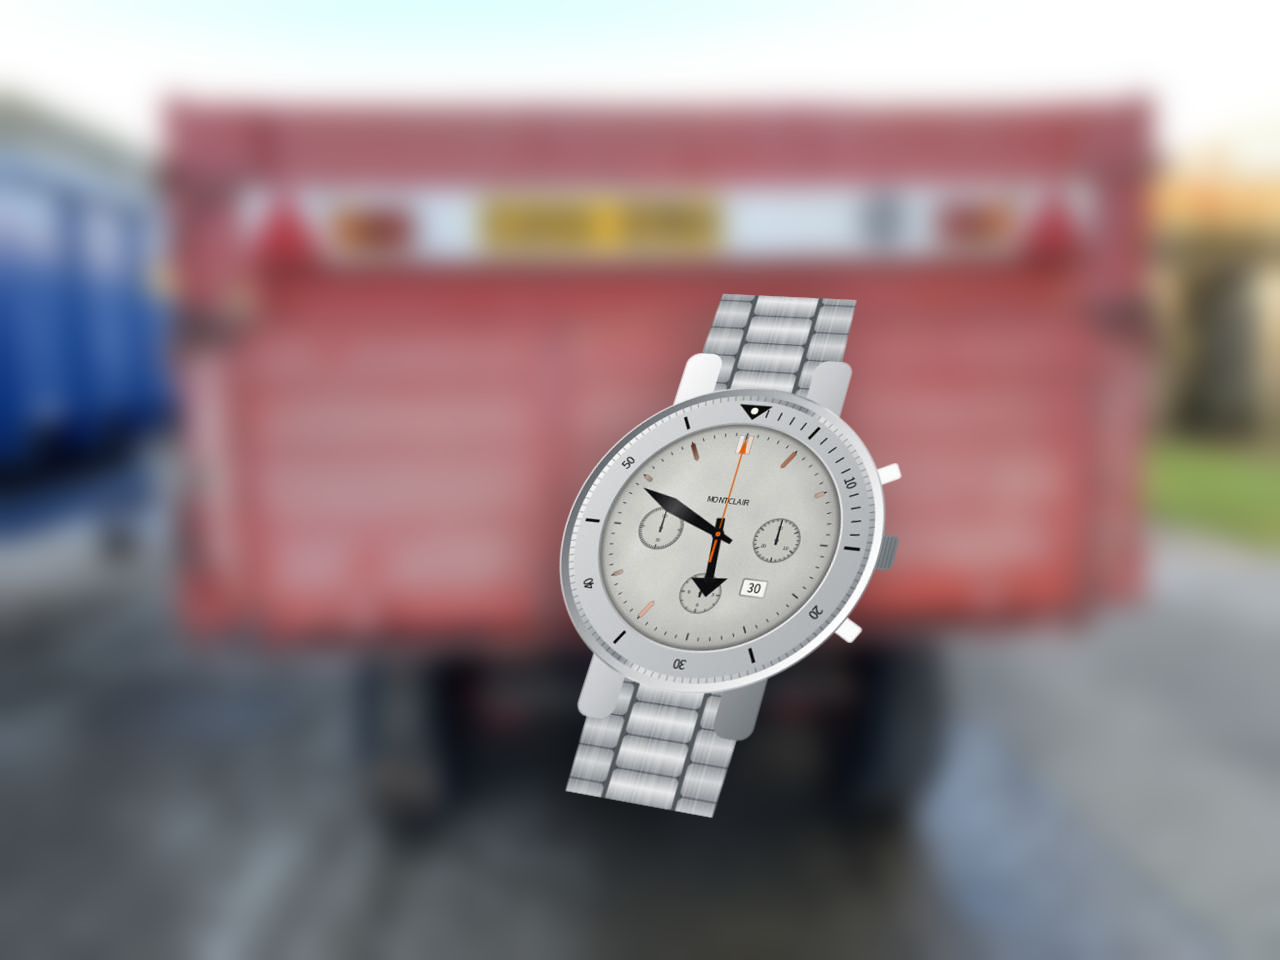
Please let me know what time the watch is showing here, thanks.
5:49
